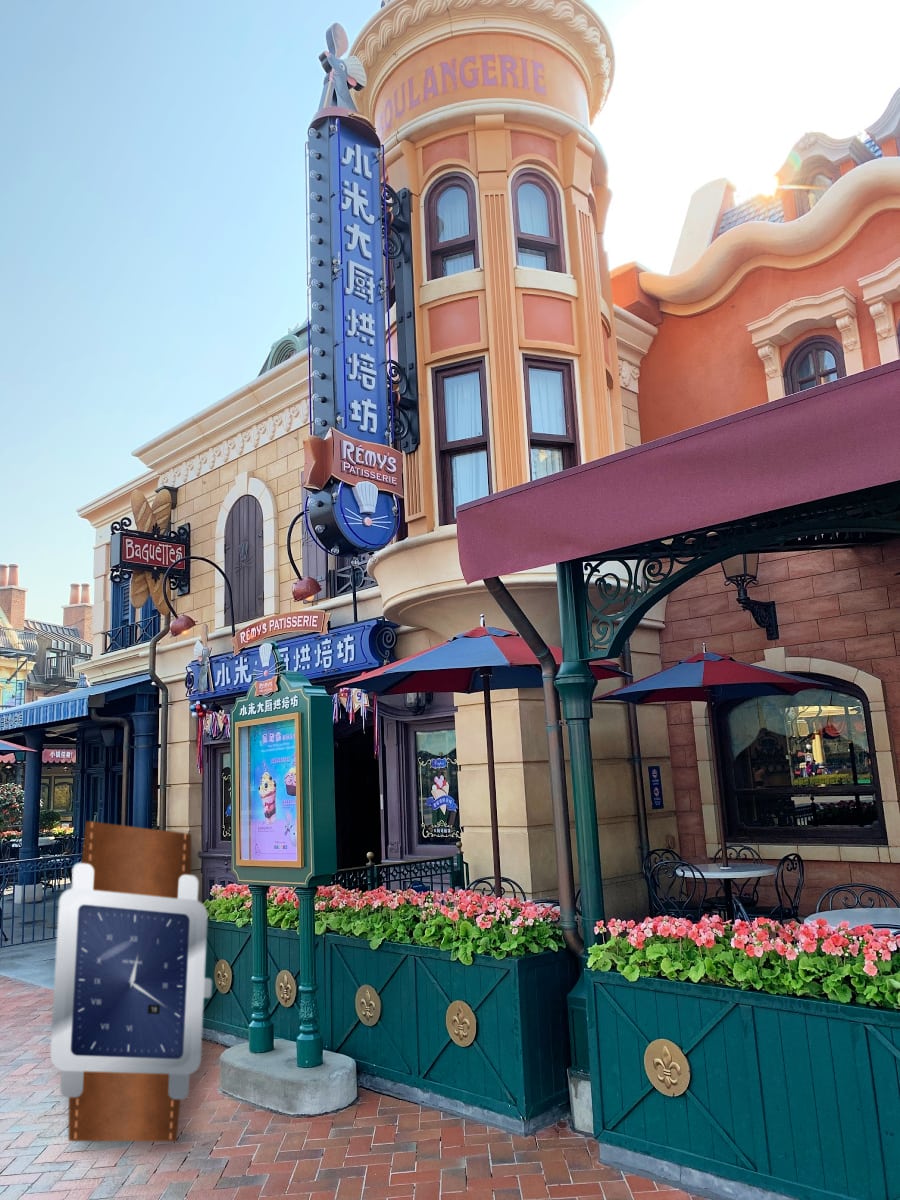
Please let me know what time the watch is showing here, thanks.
12:20
